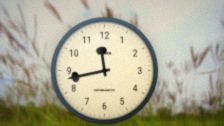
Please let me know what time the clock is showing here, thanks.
11:43
